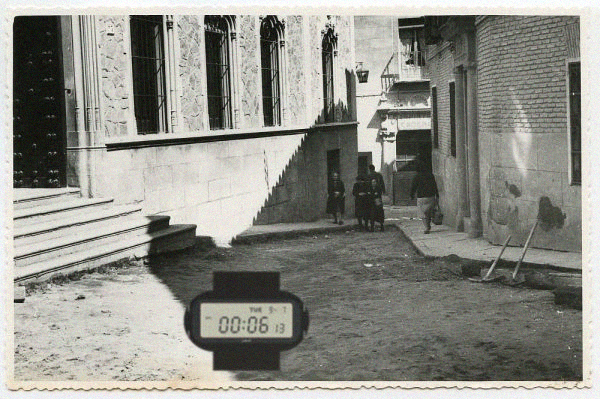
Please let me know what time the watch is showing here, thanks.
0:06:13
